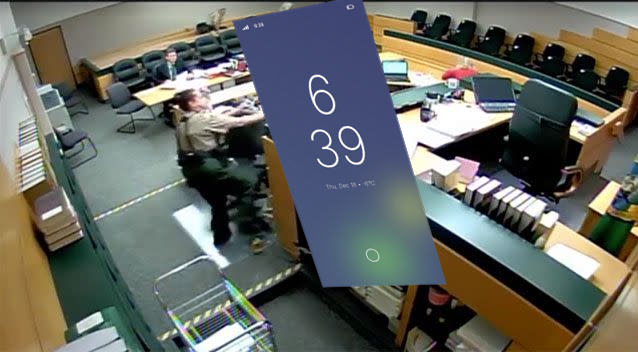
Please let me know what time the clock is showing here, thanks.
6:39
